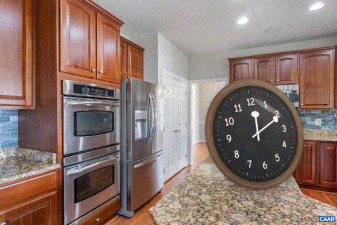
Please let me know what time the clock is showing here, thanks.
12:11
